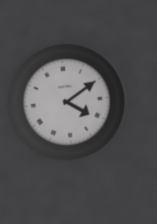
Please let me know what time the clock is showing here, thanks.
4:10
